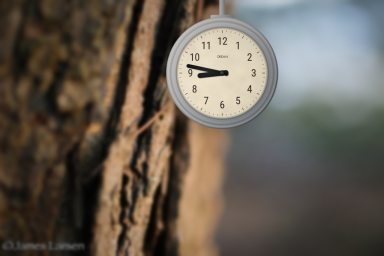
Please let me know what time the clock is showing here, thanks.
8:47
